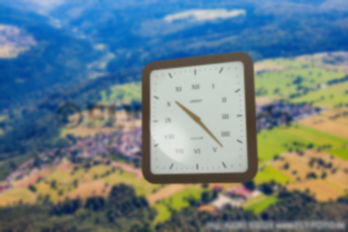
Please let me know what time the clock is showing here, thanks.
10:23
